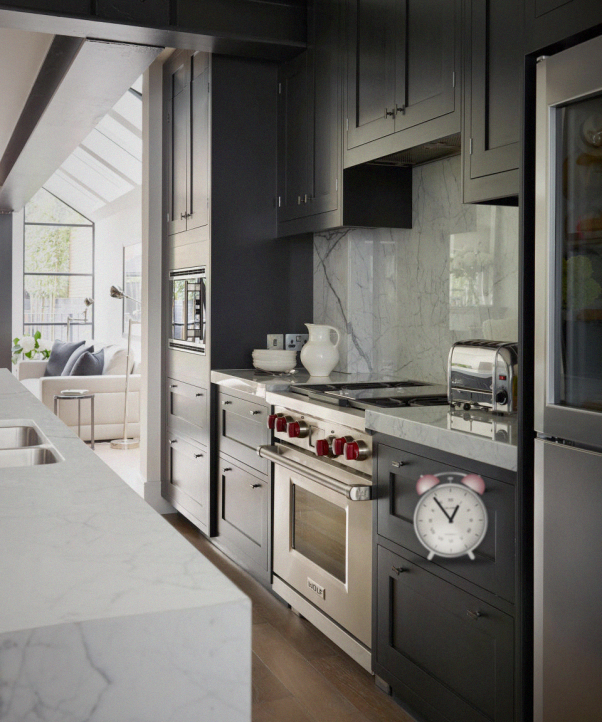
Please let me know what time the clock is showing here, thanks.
12:54
